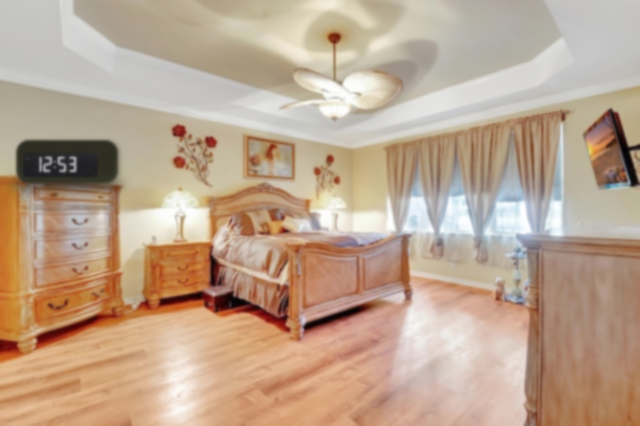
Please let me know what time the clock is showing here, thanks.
12:53
